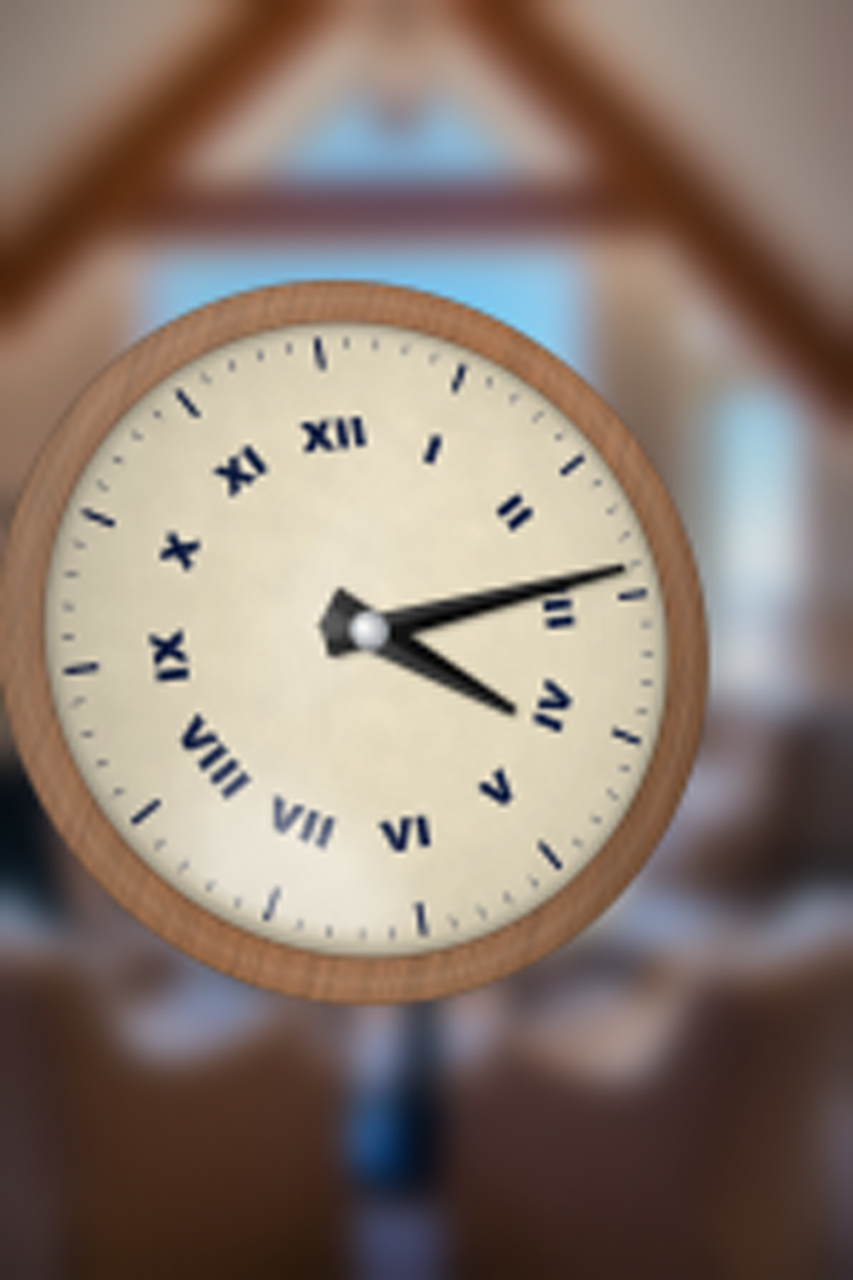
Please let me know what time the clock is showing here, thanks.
4:14
